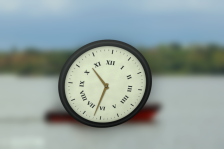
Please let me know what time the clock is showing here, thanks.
10:32
